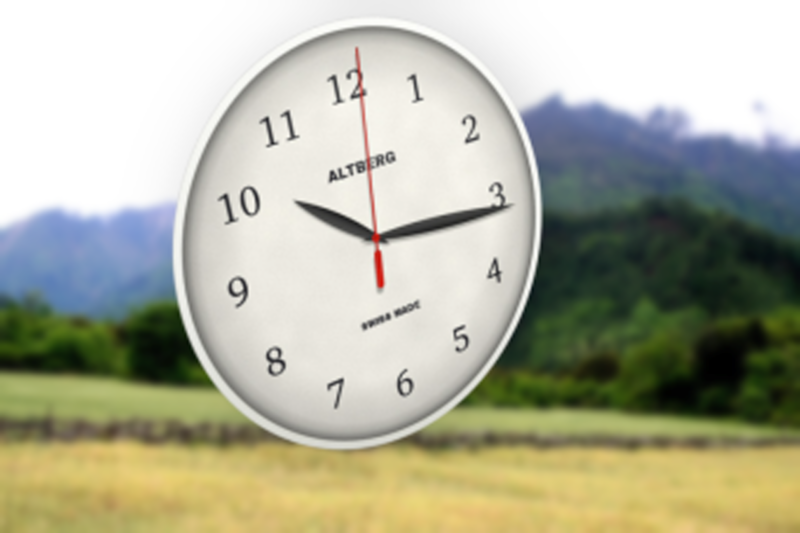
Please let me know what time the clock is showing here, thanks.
10:16:01
